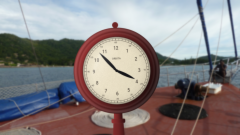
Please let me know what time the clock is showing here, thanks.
3:53
